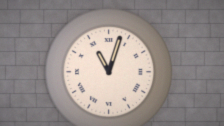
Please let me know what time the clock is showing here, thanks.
11:03
